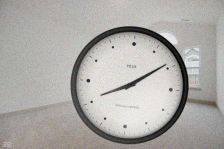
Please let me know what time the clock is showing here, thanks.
8:09
